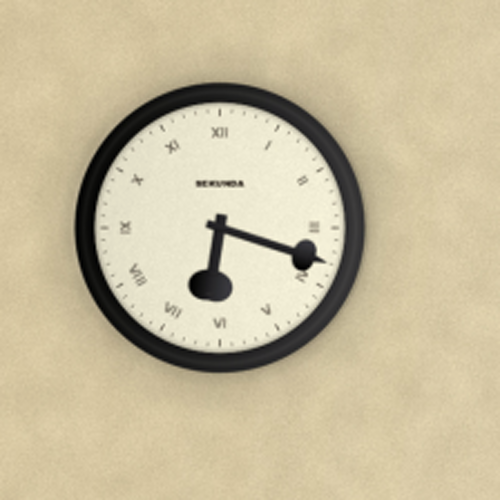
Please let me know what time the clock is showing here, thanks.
6:18
